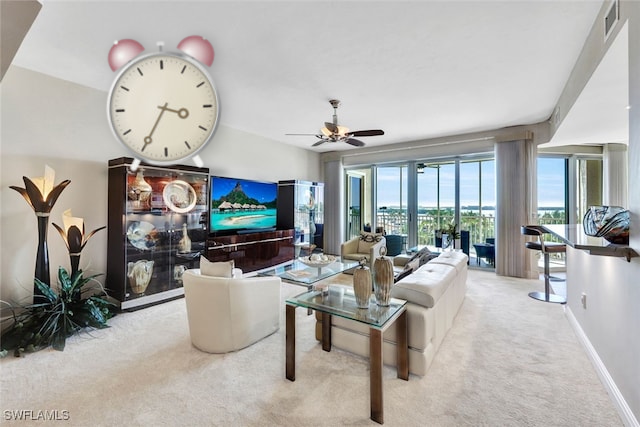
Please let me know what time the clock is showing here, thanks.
3:35
